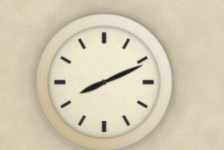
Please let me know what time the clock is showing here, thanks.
8:11
